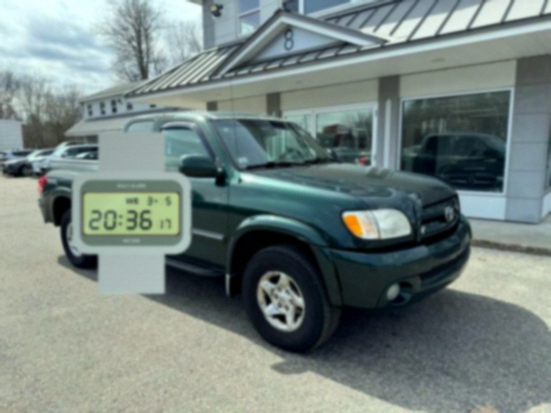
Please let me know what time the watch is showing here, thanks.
20:36
